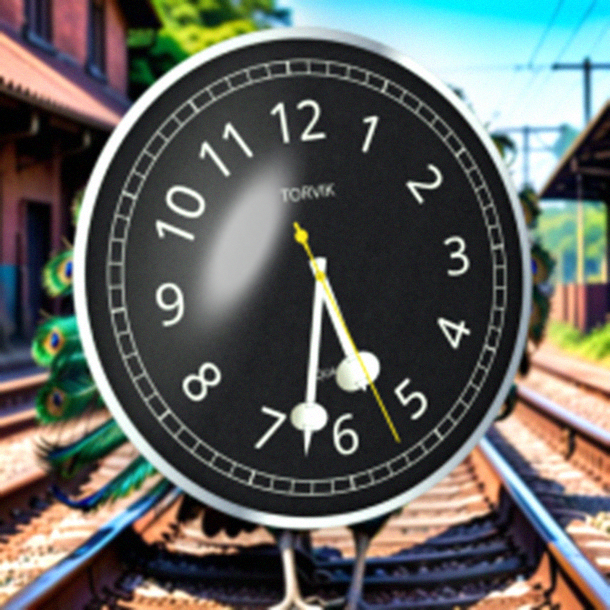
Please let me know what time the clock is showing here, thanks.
5:32:27
